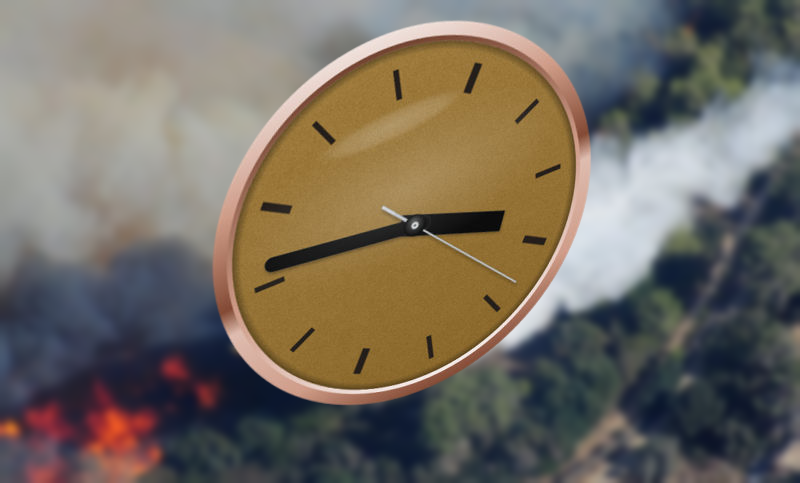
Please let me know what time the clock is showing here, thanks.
2:41:18
